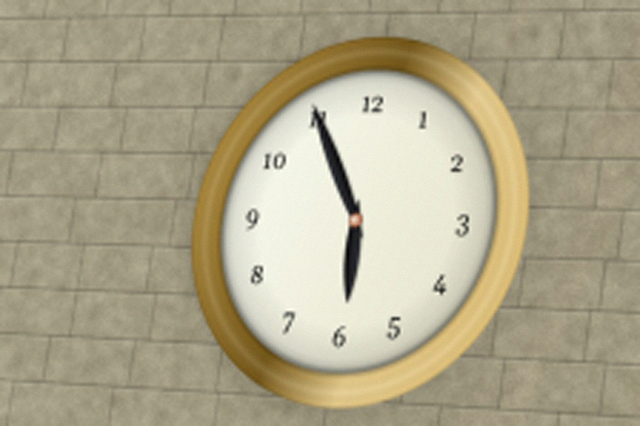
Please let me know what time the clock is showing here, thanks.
5:55
